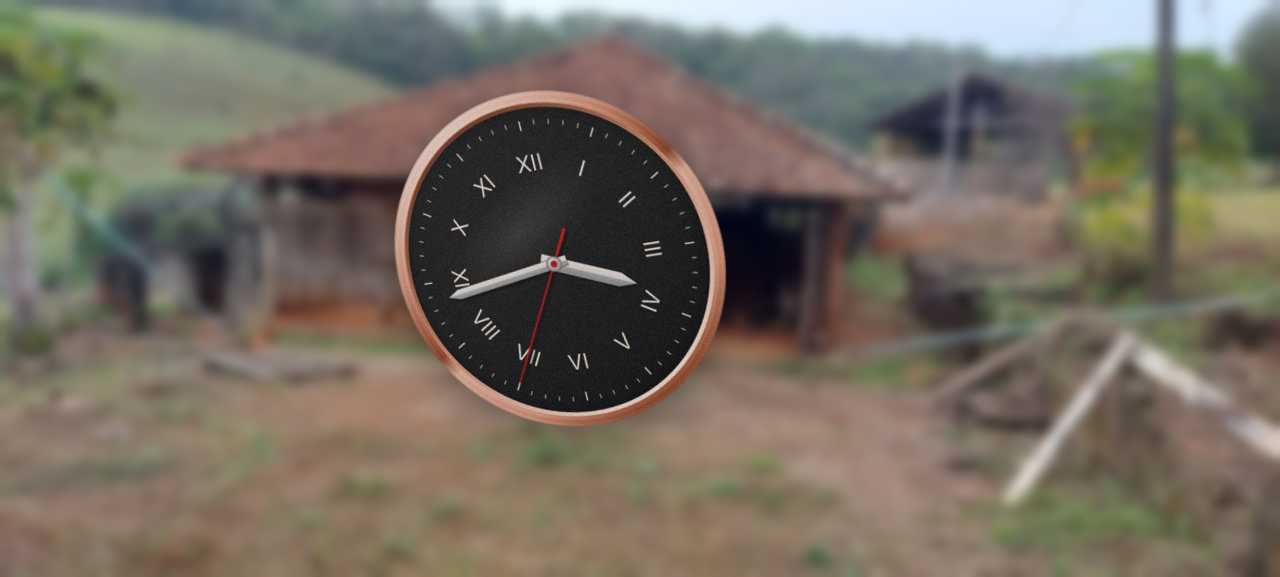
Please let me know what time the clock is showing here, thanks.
3:43:35
